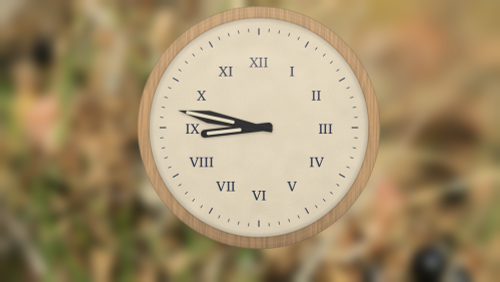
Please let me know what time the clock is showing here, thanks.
8:47
